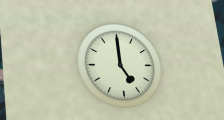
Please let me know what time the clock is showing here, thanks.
5:00
